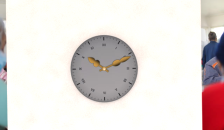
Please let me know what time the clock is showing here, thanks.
10:11
